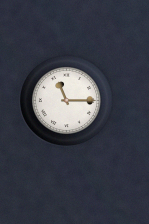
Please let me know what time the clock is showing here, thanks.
11:15
